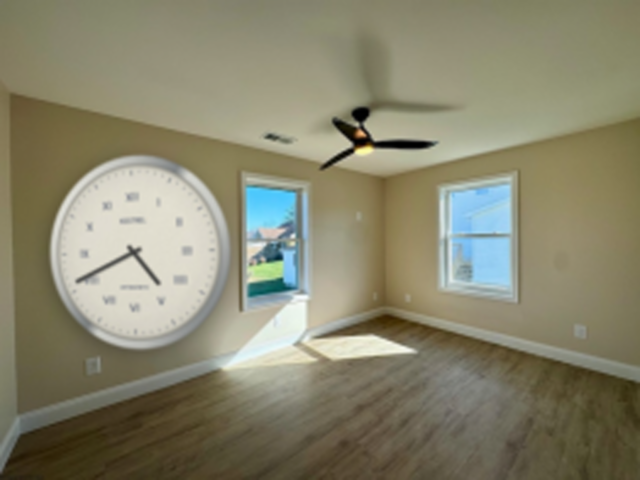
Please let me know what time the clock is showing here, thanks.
4:41
